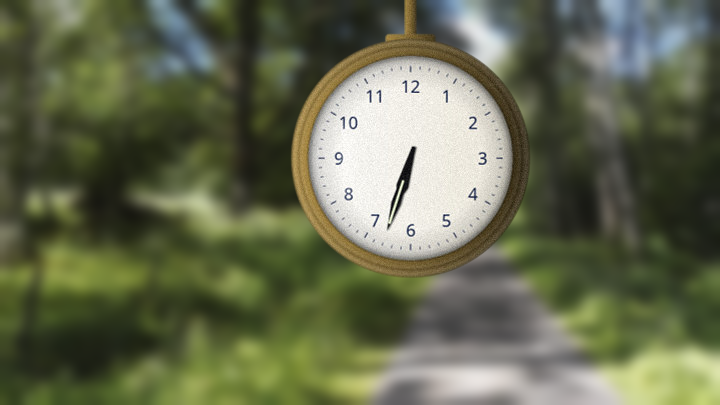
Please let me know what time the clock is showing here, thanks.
6:33
